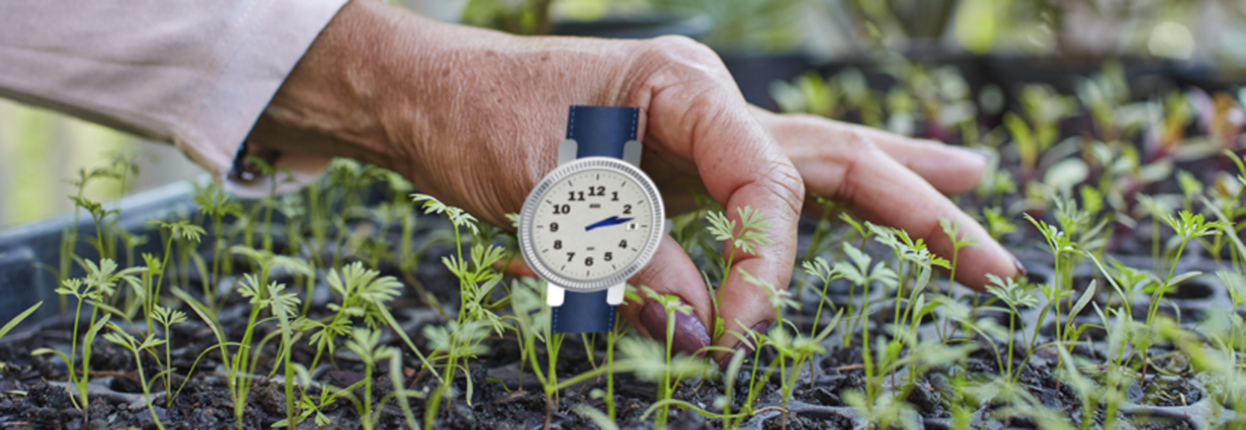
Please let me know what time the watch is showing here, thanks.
2:13
